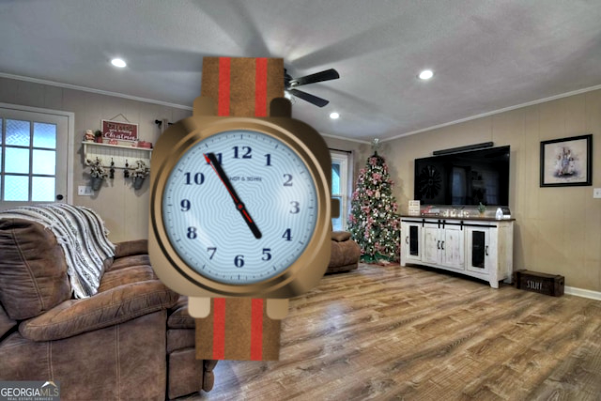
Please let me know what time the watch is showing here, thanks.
4:54:54
